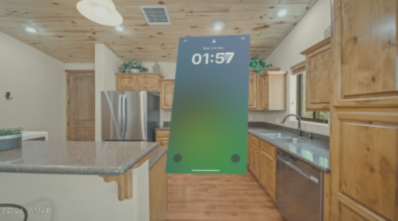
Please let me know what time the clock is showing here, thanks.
1:57
